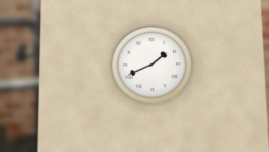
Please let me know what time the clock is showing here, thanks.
1:41
